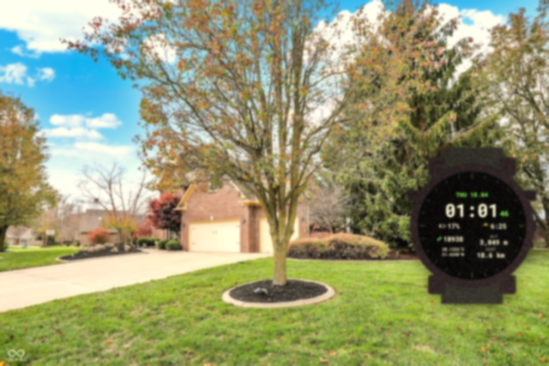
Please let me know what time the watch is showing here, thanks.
1:01
